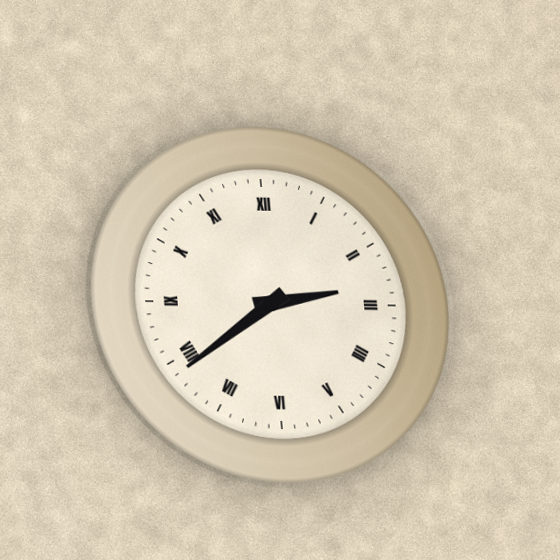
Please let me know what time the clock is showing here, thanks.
2:39
